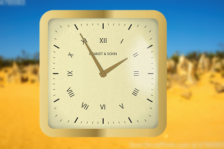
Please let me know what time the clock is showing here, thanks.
1:55
